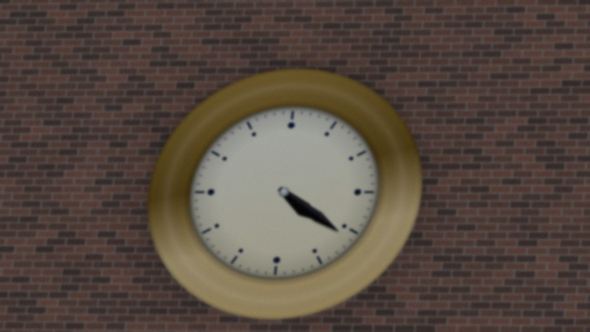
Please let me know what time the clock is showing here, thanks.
4:21
